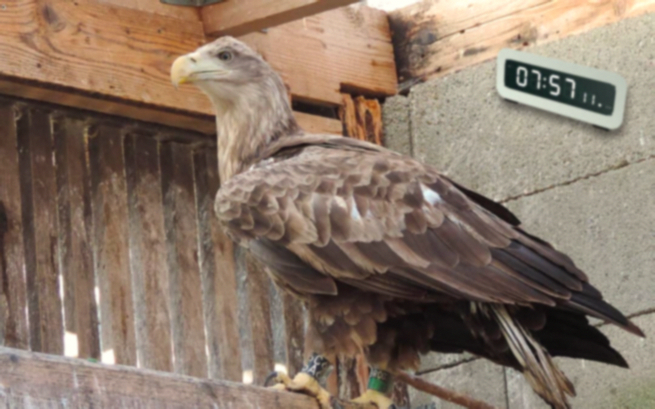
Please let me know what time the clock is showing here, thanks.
7:57
